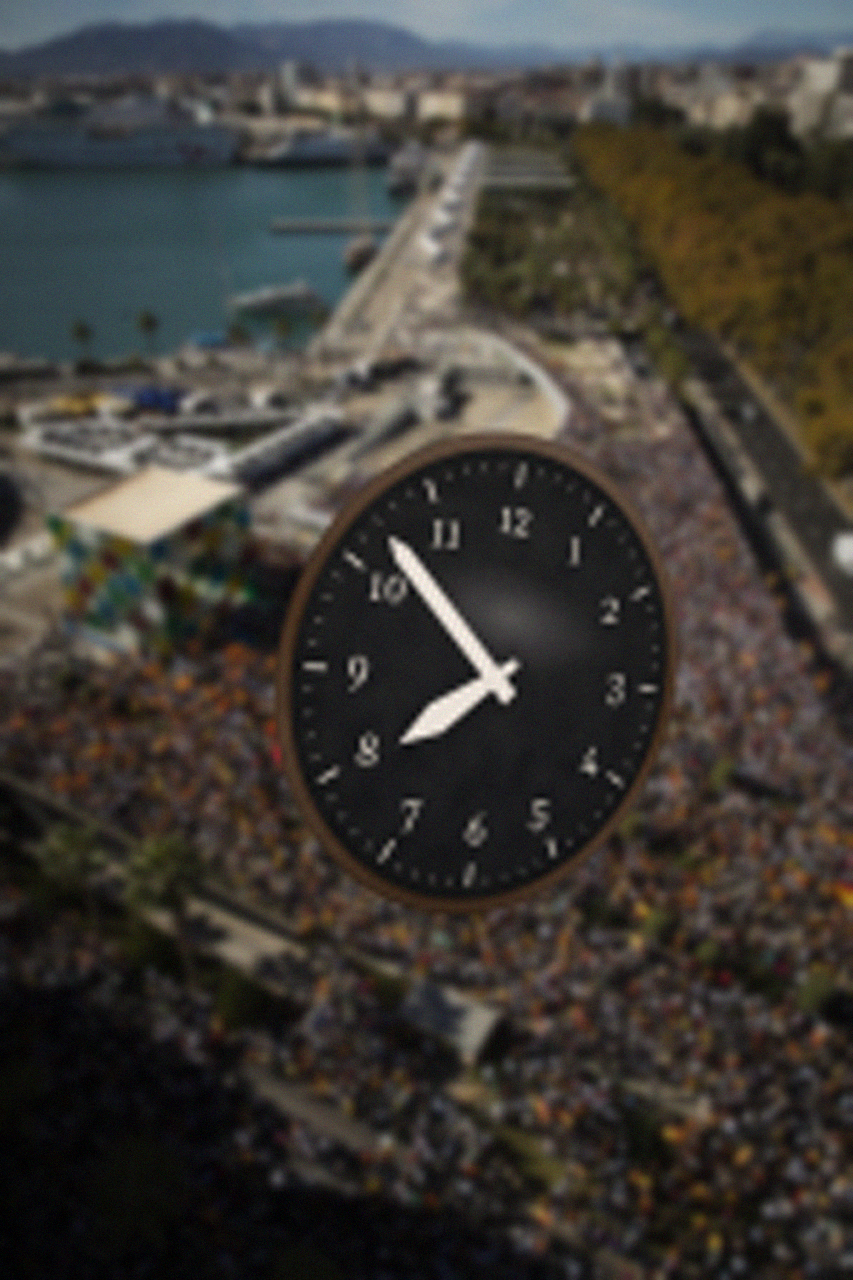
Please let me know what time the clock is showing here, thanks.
7:52
